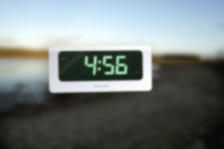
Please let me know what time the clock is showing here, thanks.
4:56
